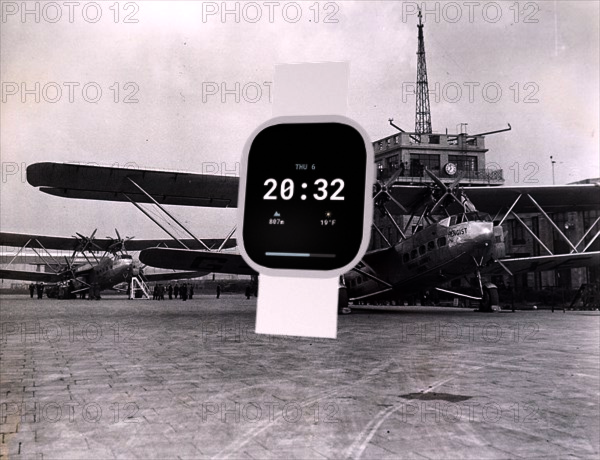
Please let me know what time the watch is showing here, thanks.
20:32
